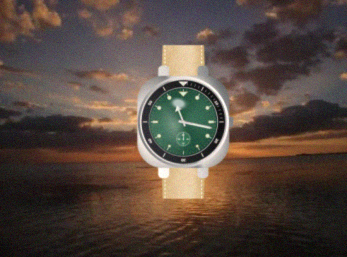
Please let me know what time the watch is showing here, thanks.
11:17
